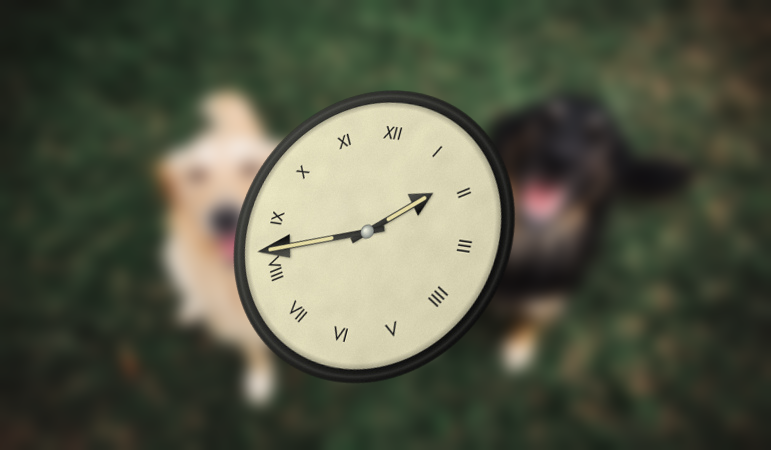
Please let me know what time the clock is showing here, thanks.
1:42
